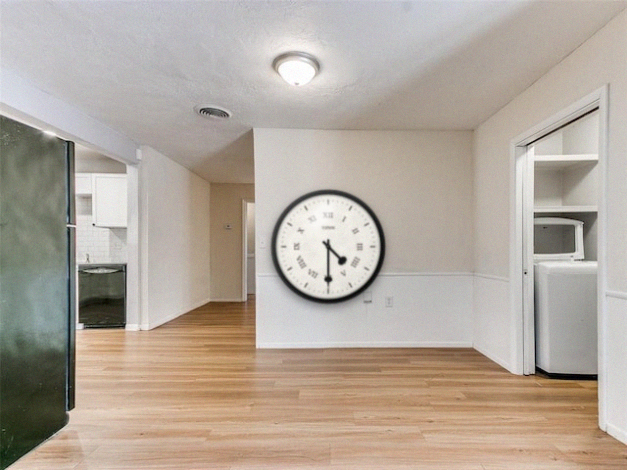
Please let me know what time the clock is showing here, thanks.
4:30
